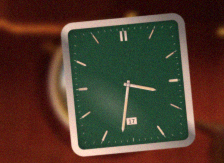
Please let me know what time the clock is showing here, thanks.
3:32
